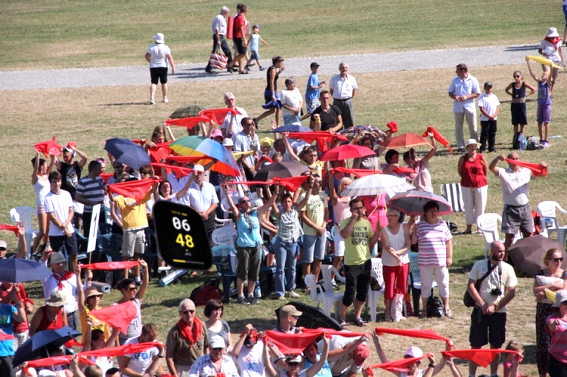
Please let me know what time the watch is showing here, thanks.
6:48
